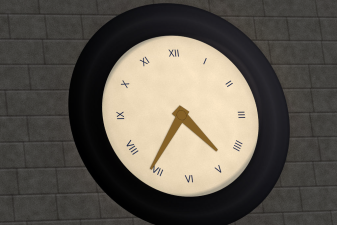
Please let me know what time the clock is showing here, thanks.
4:36
